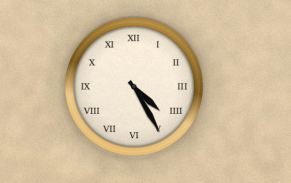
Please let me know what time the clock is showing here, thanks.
4:25
